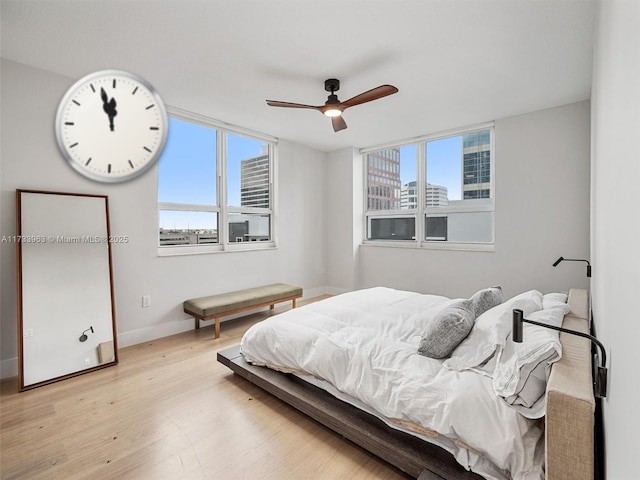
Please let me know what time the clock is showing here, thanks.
11:57
